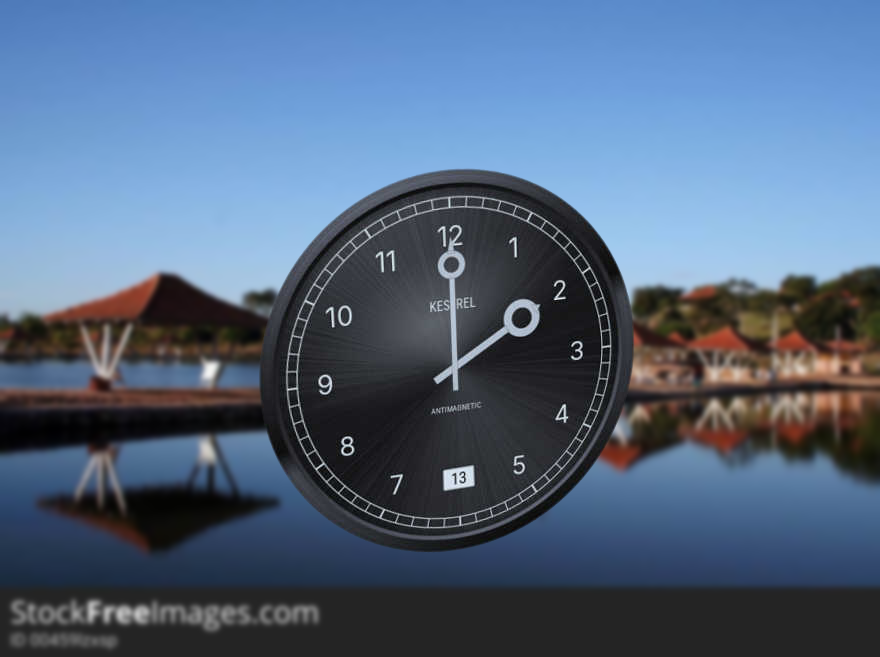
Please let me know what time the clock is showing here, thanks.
2:00
